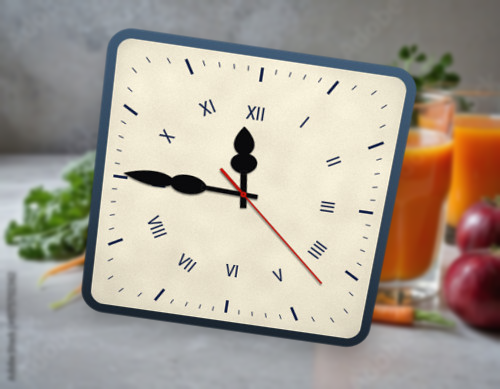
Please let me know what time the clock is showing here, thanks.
11:45:22
